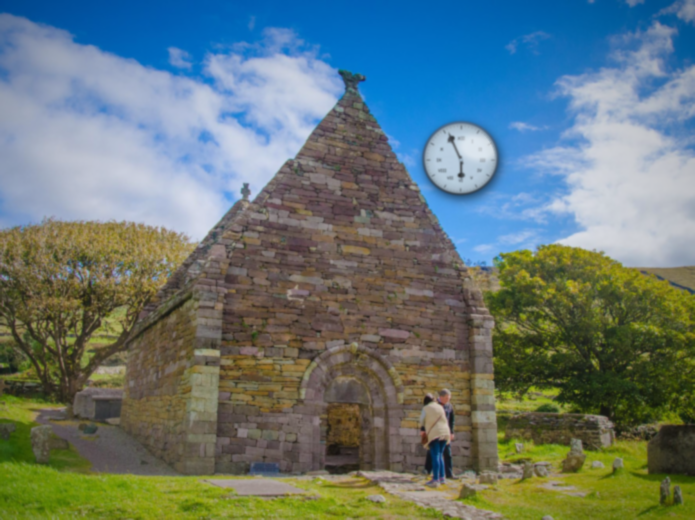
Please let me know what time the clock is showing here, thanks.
5:56
